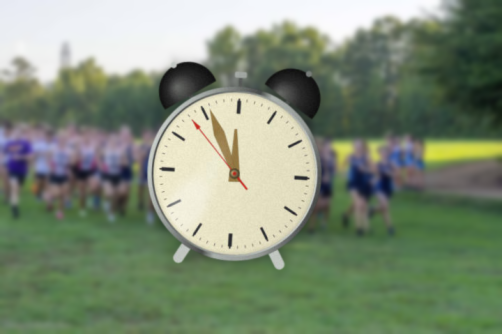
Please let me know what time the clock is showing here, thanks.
11:55:53
